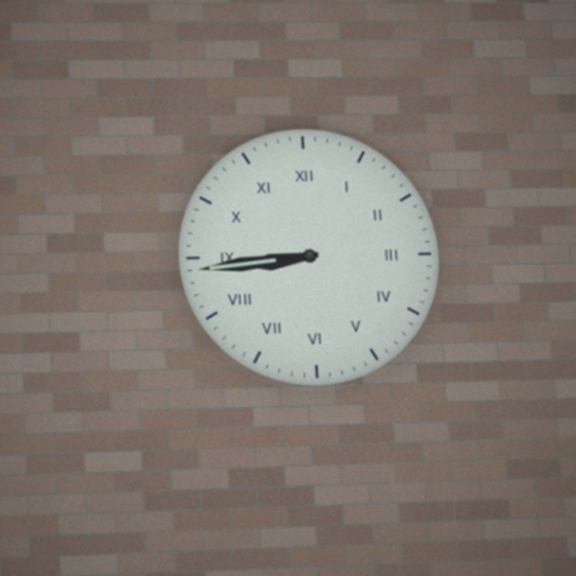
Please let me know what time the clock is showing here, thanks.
8:44
